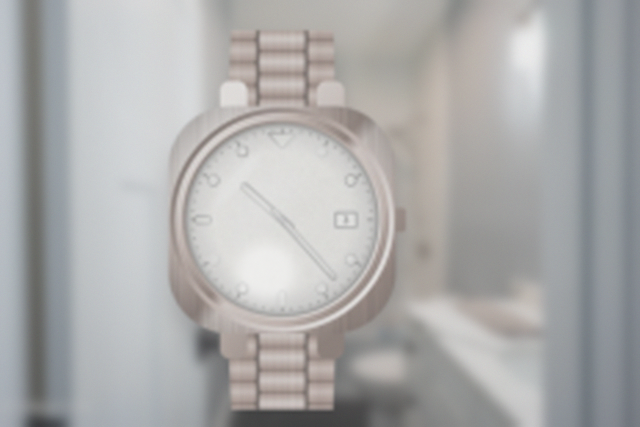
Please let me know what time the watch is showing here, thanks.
10:23
